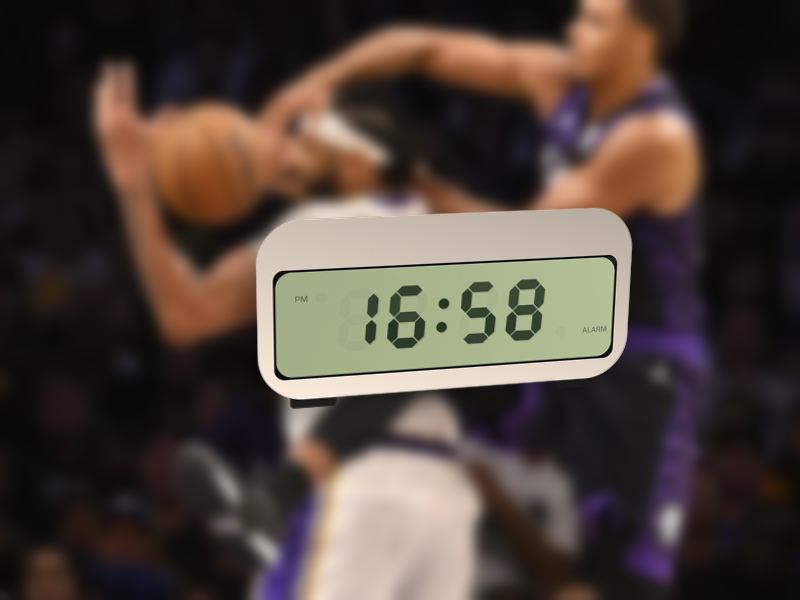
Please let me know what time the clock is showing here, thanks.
16:58
